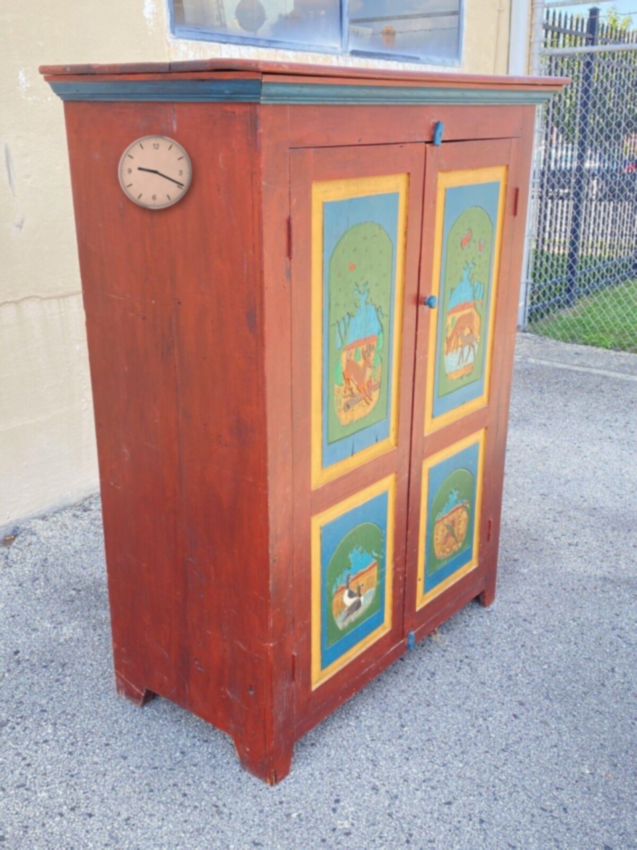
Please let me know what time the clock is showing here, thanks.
9:19
